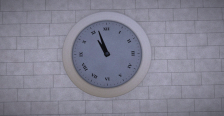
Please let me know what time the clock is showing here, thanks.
10:57
